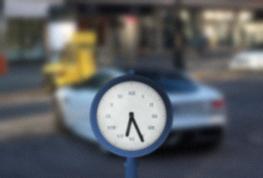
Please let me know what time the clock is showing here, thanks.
6:26
